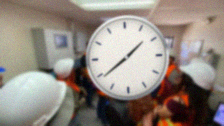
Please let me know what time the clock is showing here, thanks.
1:39
